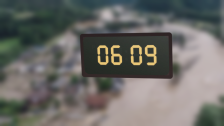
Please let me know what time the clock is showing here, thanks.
6:09
